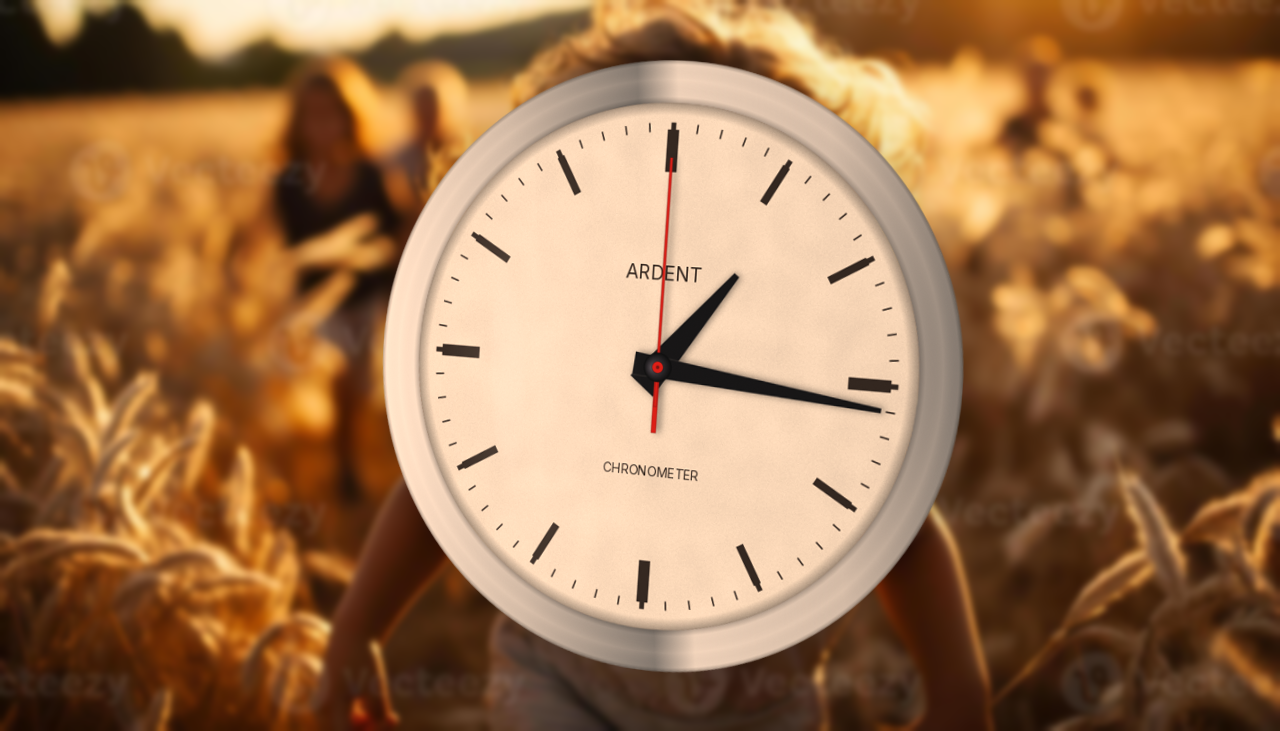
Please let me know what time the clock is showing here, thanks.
1:16:00
